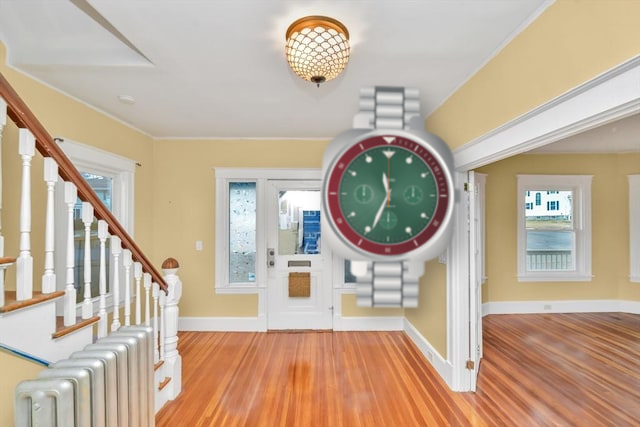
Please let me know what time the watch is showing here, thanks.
11:34
